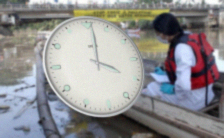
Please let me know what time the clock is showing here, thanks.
4:01
